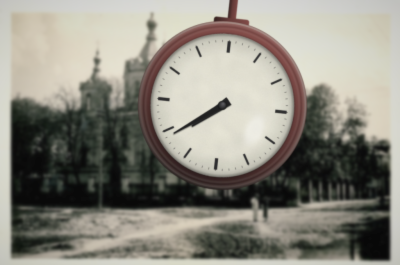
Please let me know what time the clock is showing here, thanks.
7:39
